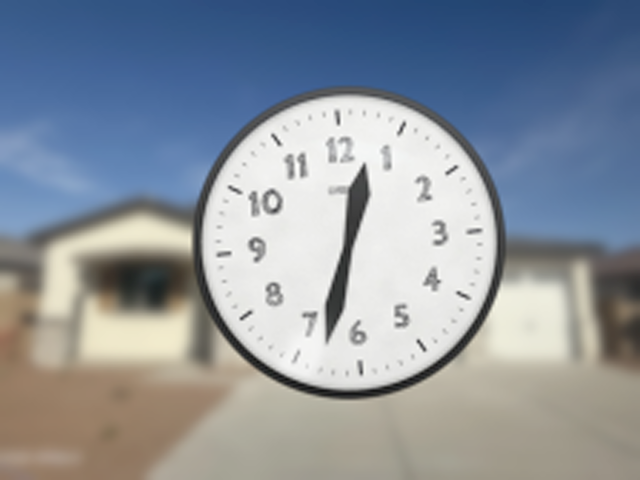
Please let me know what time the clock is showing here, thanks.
12:33
